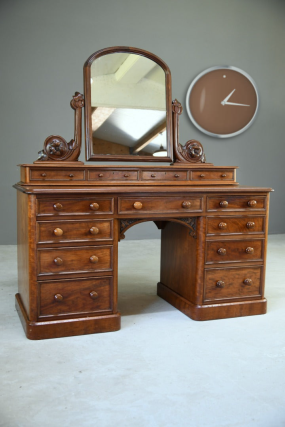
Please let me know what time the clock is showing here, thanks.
1:16
